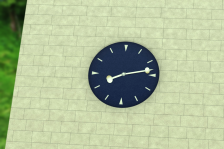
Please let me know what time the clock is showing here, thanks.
8:13
